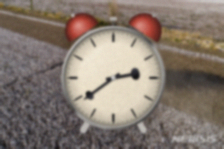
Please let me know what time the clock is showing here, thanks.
2:39
